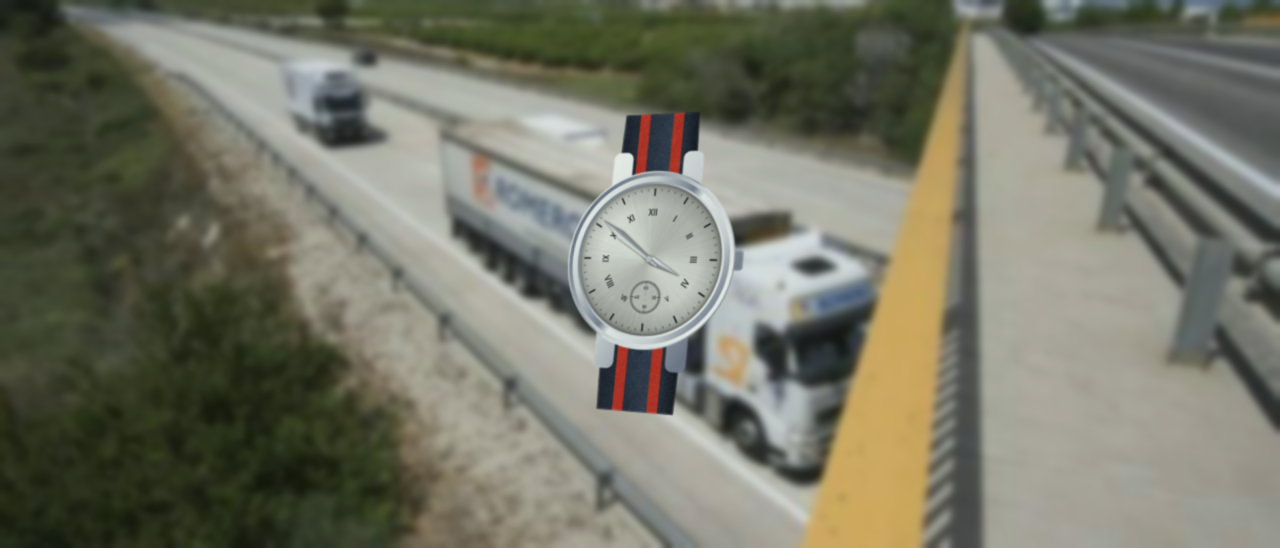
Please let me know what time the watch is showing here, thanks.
3:51
